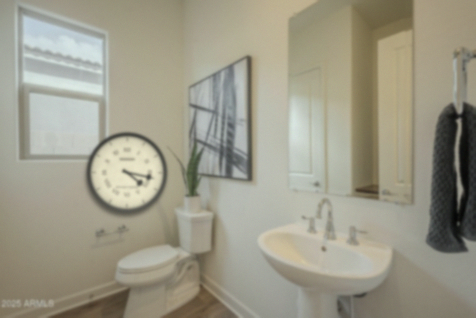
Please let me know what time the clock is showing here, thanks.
4:17
